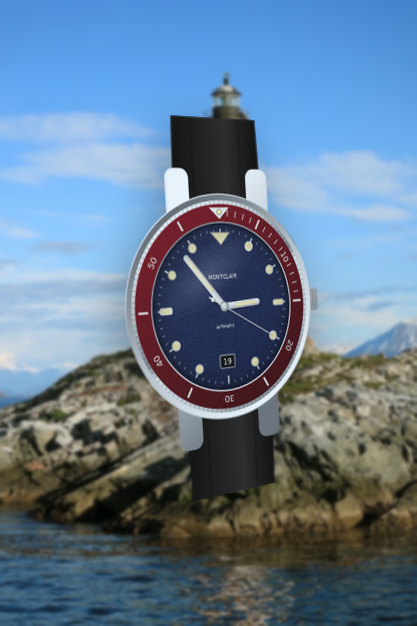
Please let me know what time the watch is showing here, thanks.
2:53:20
